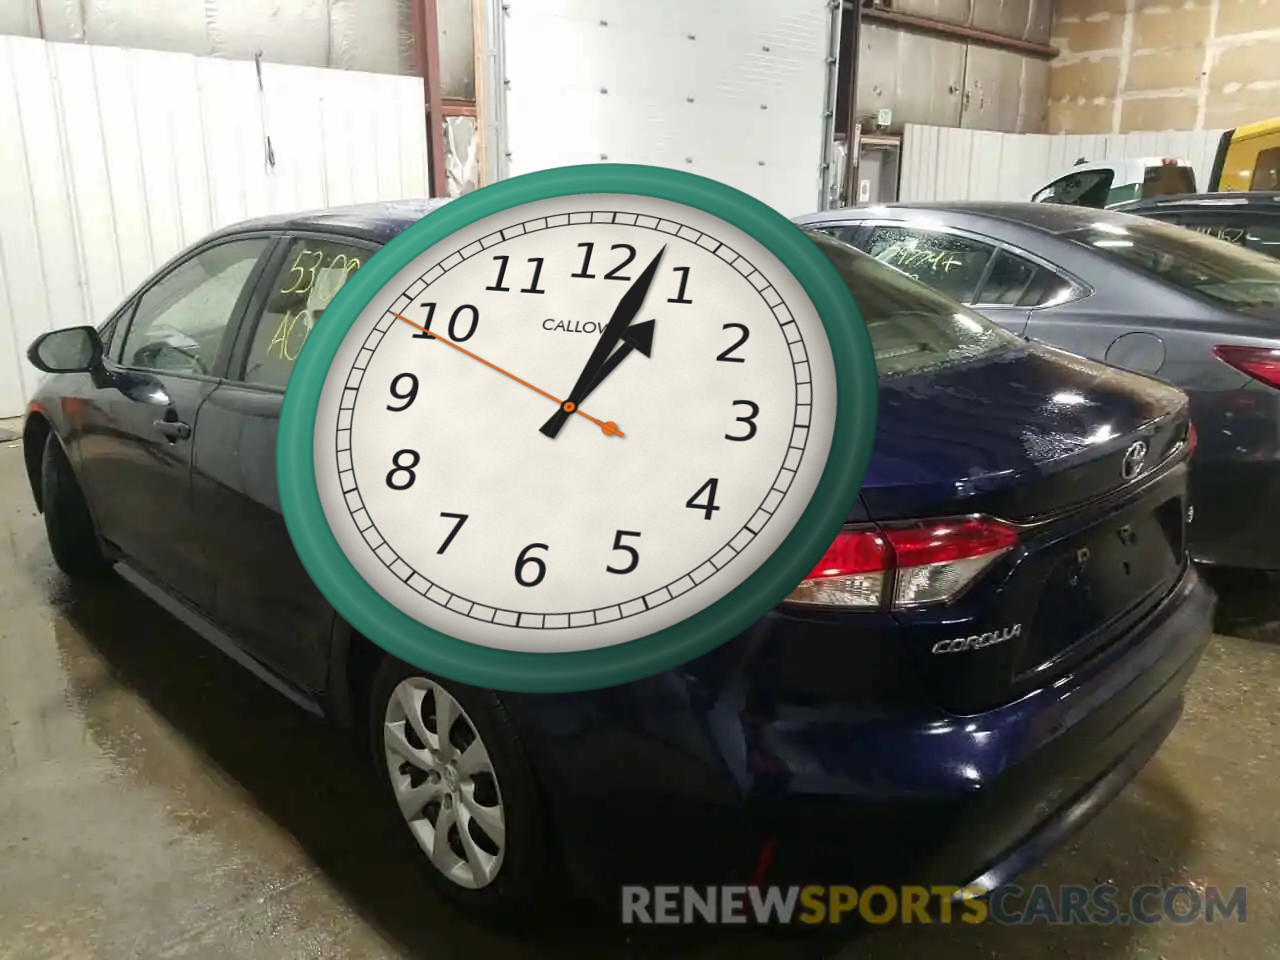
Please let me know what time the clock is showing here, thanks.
1:02:49
